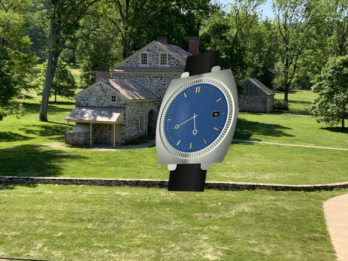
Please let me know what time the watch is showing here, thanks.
5:41
